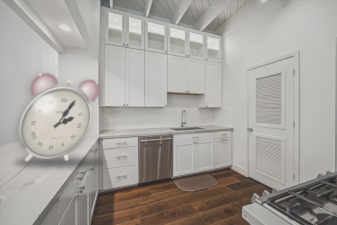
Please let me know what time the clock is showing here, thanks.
2:04
